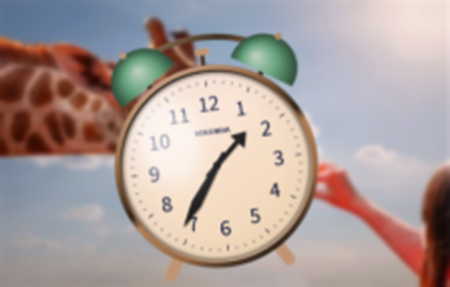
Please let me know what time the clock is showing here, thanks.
1:36
